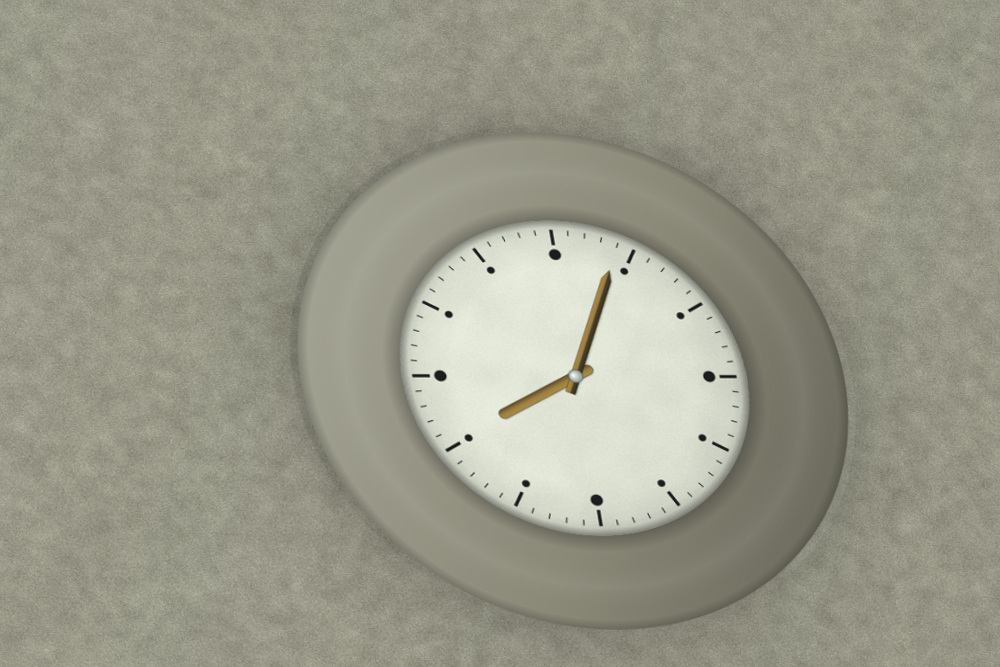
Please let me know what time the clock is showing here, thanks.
8:04
